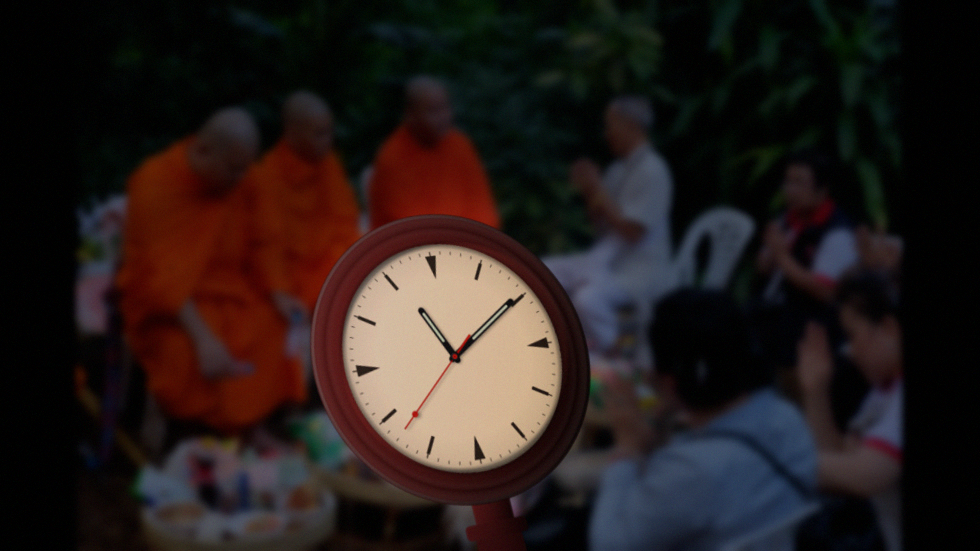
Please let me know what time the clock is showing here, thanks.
11:09:38
